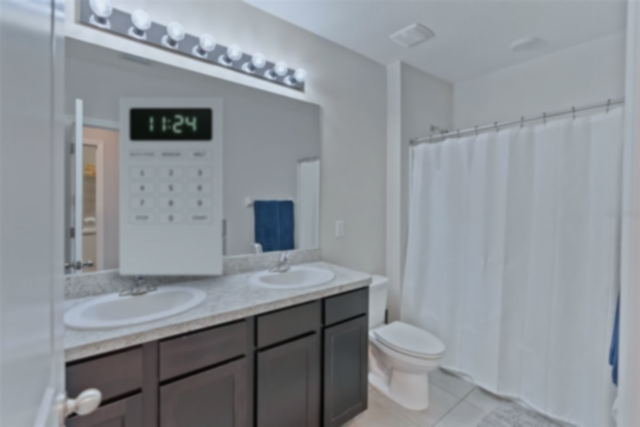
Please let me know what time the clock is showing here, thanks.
11:24
